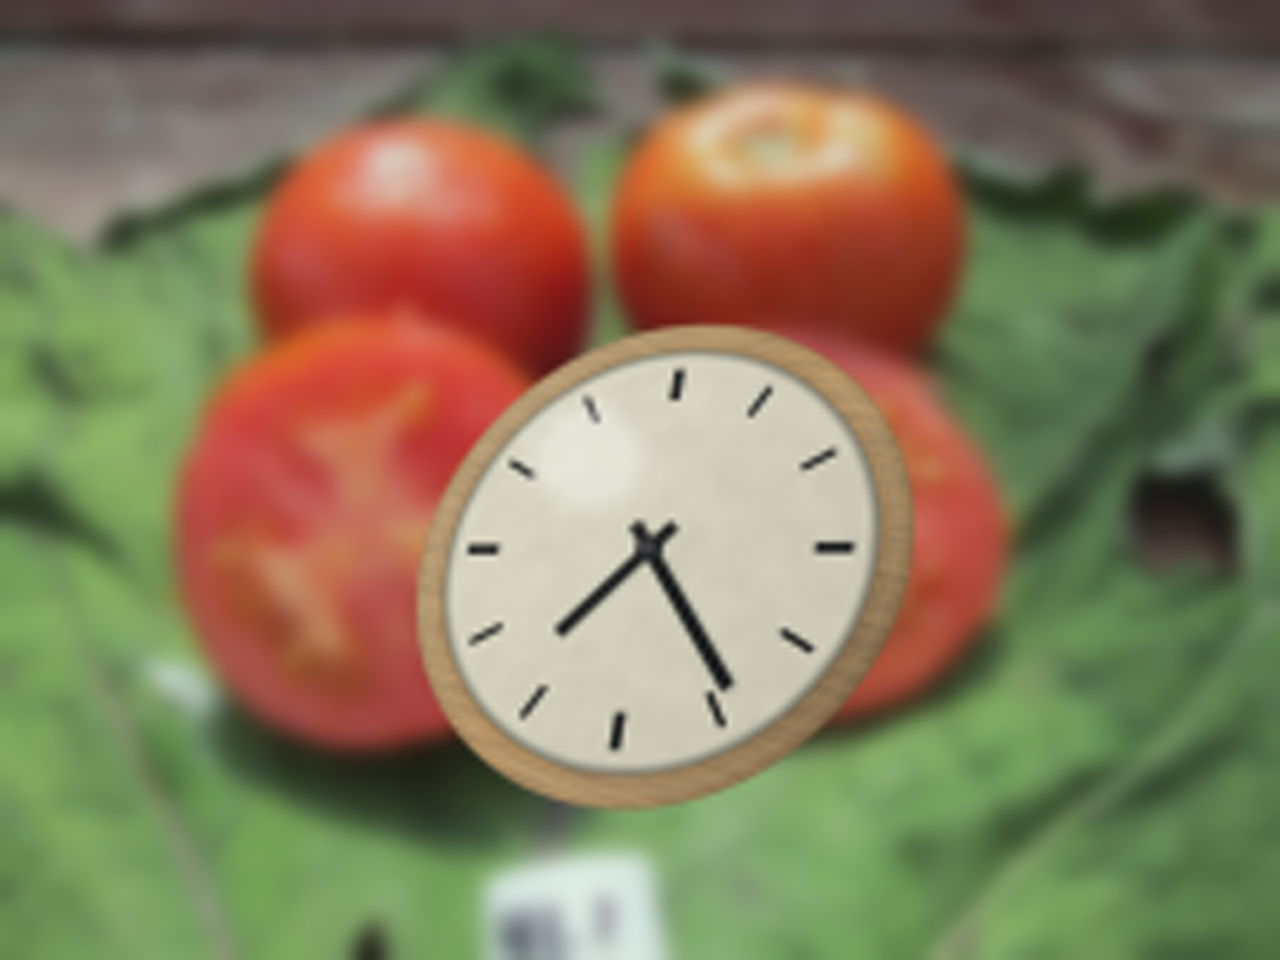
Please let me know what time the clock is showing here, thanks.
7:24
